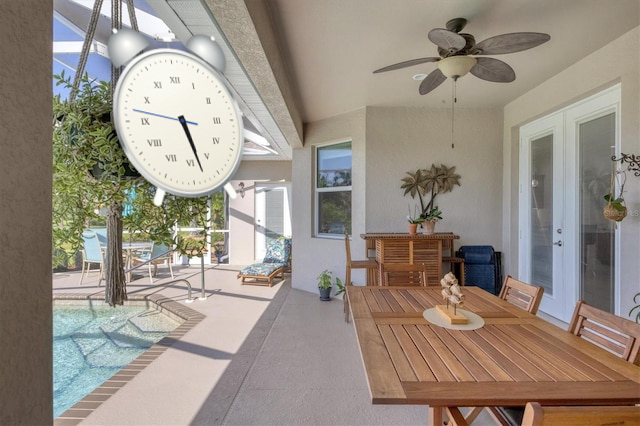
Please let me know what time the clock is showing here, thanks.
5:27:47
